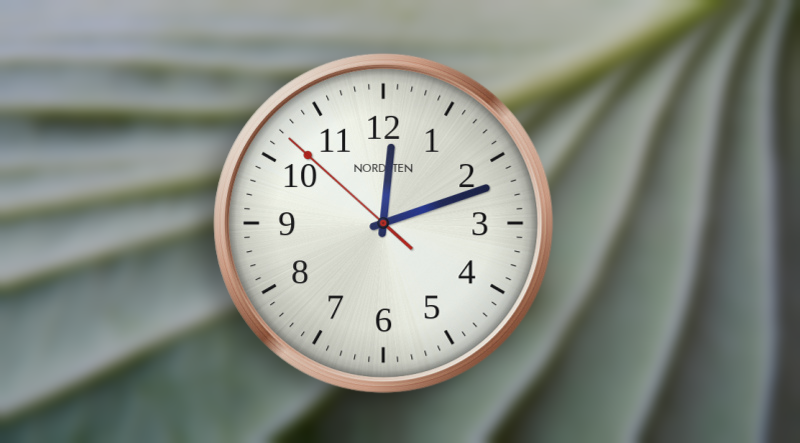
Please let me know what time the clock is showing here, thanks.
12:11:52
